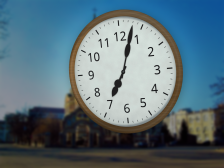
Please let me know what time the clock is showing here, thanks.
7:03
